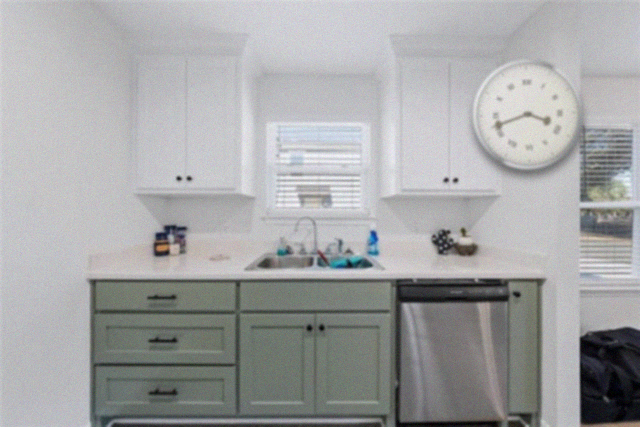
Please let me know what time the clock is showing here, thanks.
3:42
